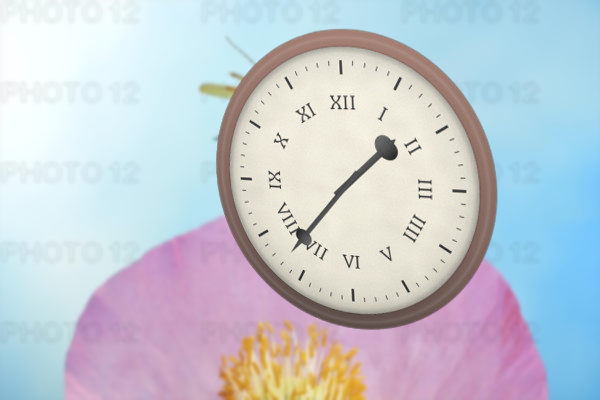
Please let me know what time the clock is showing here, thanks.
1:37
